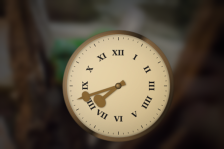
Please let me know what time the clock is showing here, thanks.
7:42
